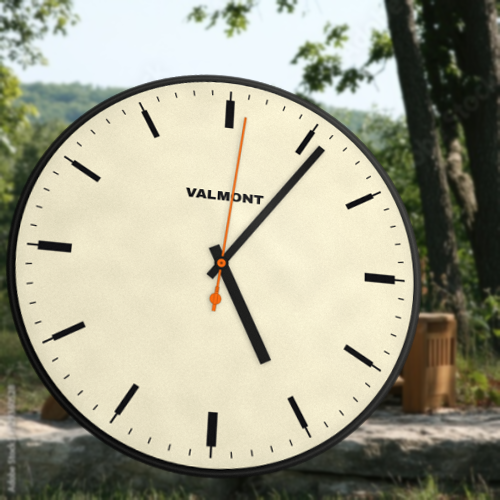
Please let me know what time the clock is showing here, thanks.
5:06:01
